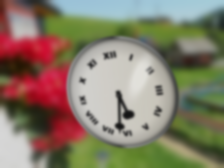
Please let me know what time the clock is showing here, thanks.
5:32
